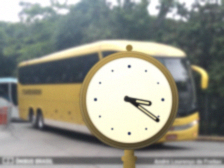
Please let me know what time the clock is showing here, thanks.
3:21
